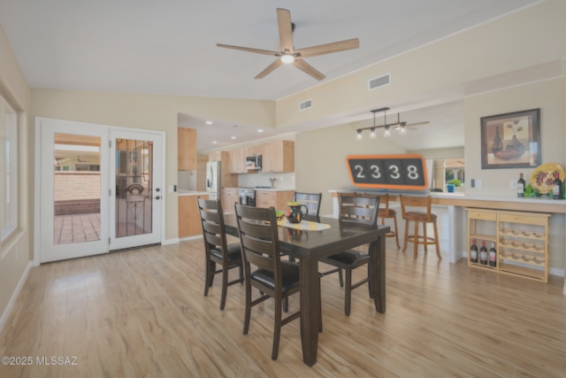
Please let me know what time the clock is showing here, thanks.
23:38
